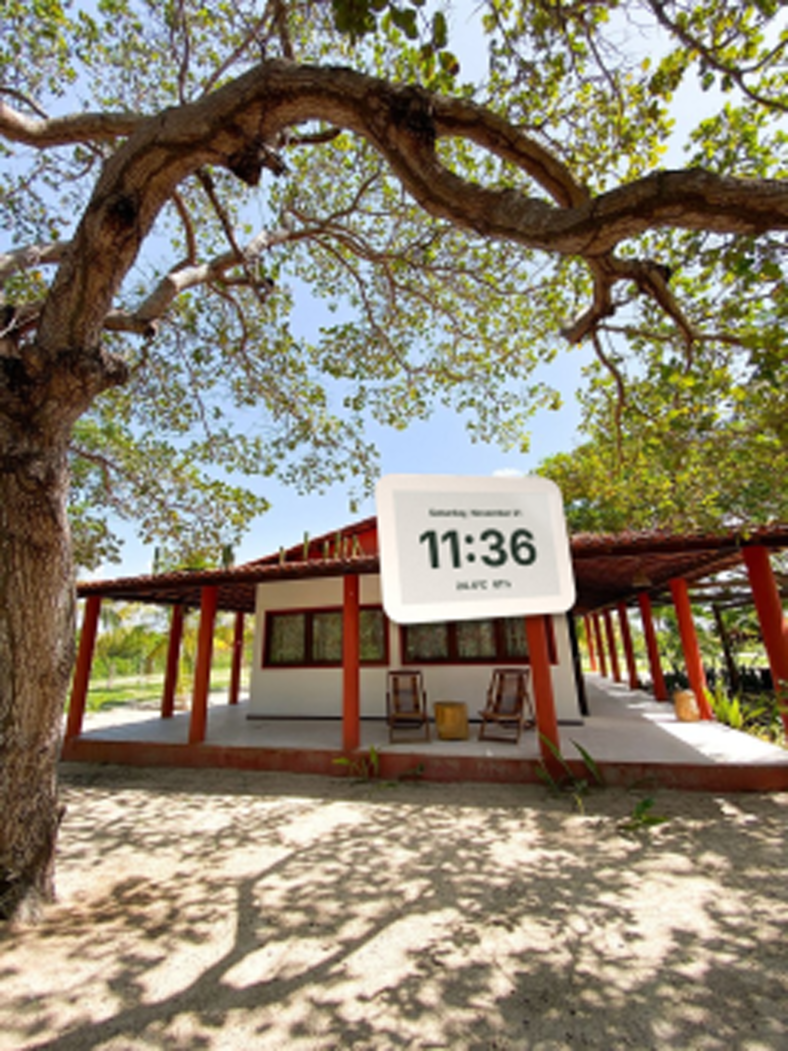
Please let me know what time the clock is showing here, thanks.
11:36
